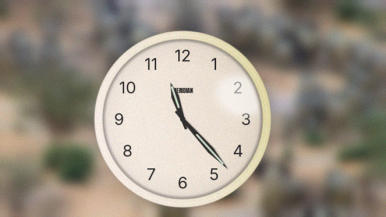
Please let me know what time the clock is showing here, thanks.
11:23
